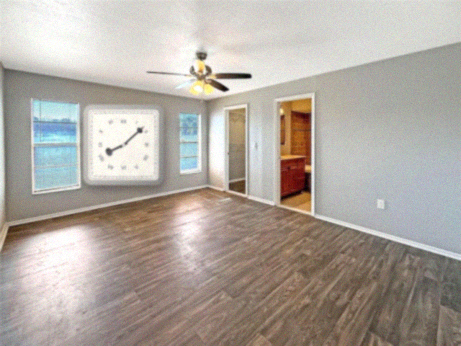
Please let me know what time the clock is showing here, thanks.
8:08
